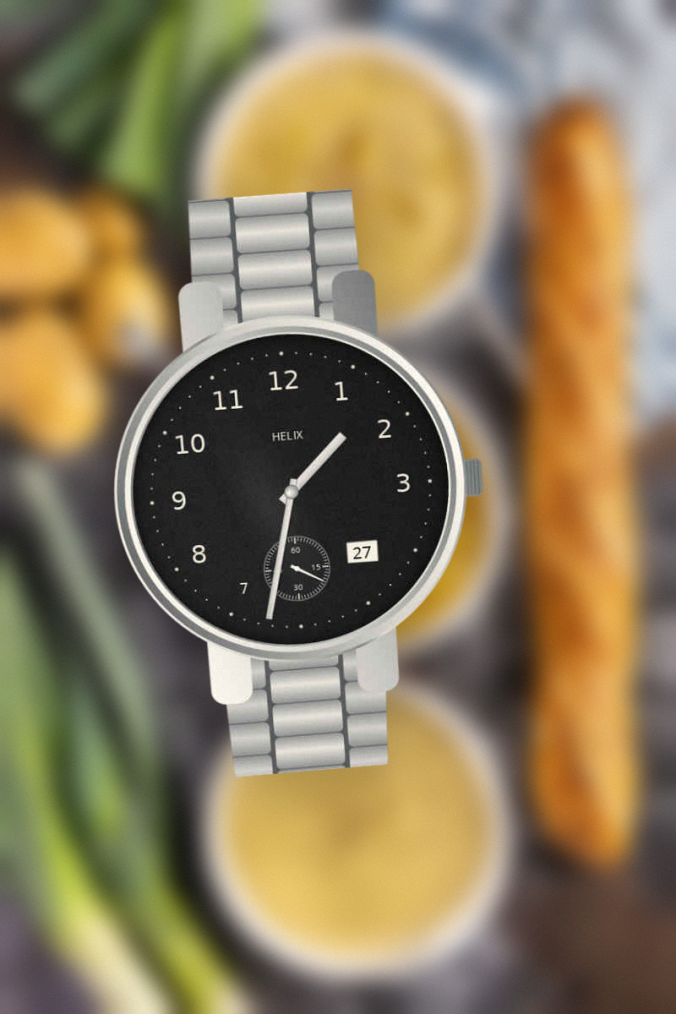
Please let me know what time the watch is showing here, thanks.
1:32:20
